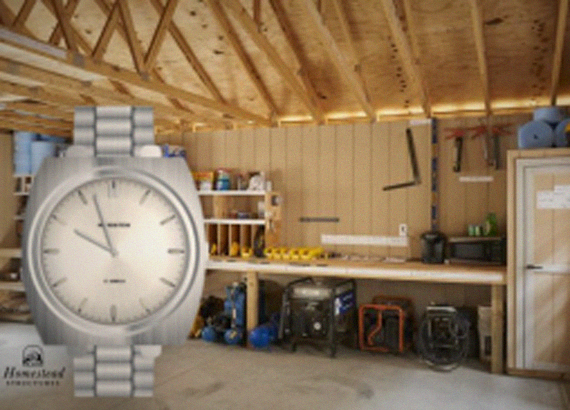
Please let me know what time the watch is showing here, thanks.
9:57
